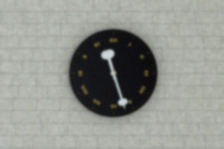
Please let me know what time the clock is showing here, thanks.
11:27
